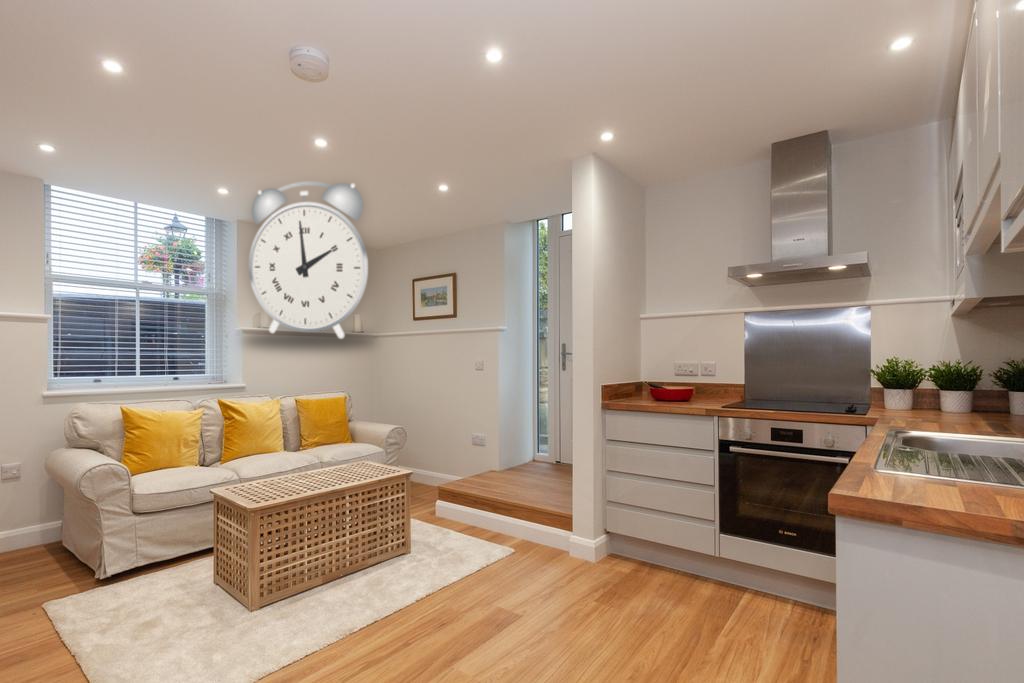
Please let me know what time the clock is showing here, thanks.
1:59
